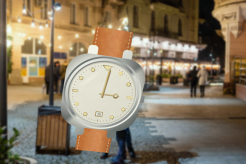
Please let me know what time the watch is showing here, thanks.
3:01
